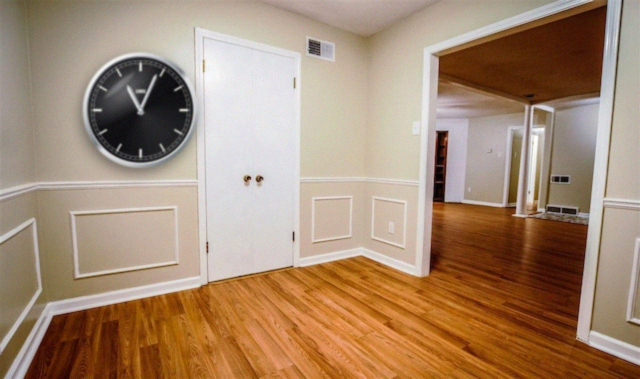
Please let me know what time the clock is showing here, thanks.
11:04
